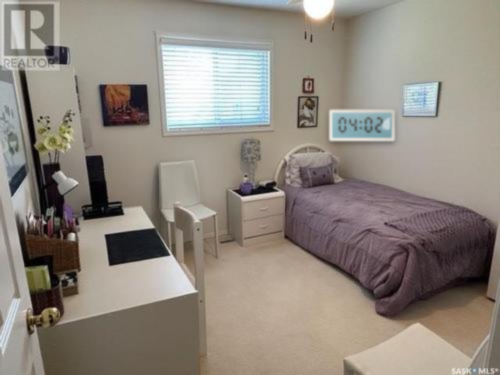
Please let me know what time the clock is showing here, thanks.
4:02
